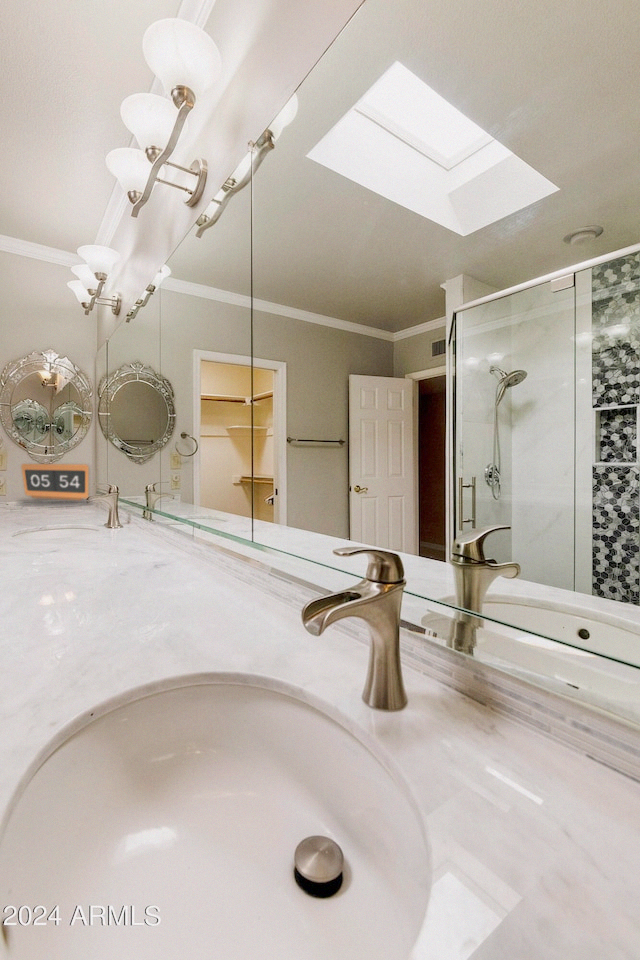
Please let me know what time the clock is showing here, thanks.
5:54
